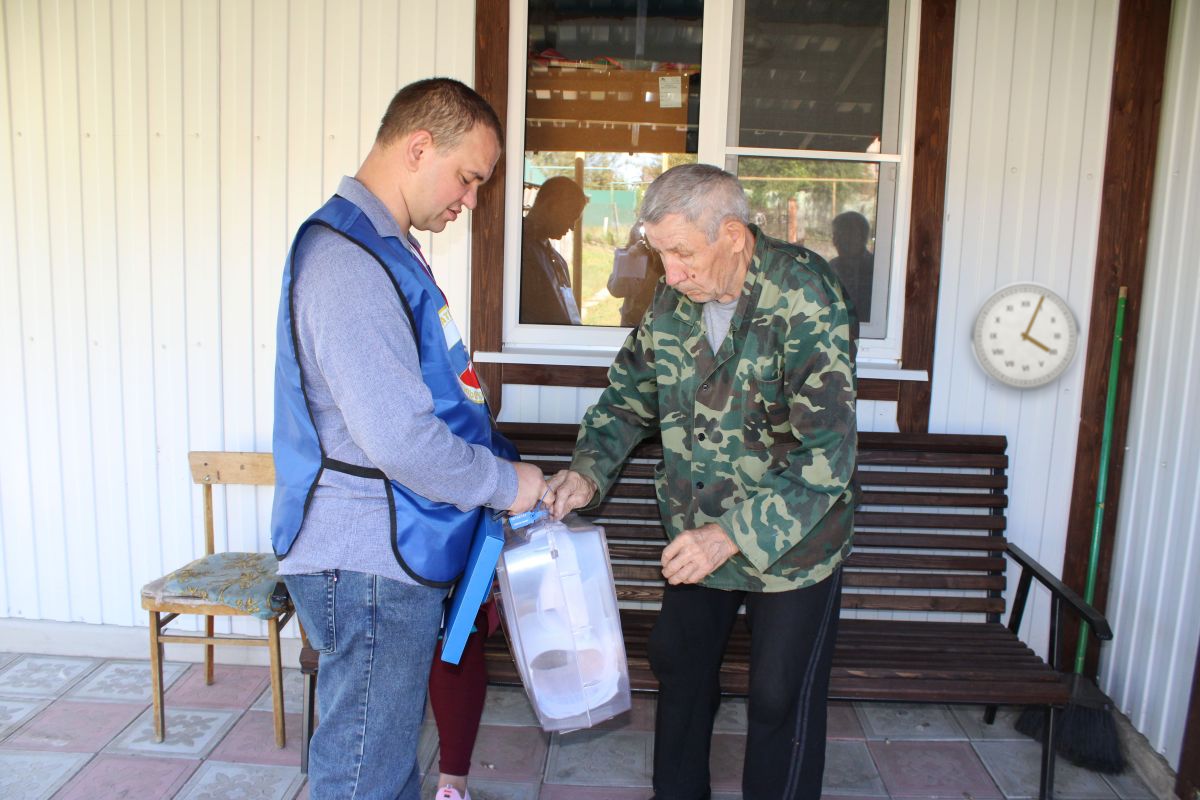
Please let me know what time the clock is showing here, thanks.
4:04
